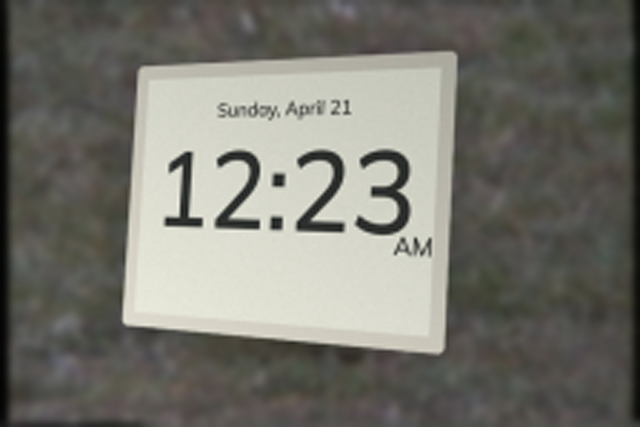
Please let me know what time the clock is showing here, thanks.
12:23
